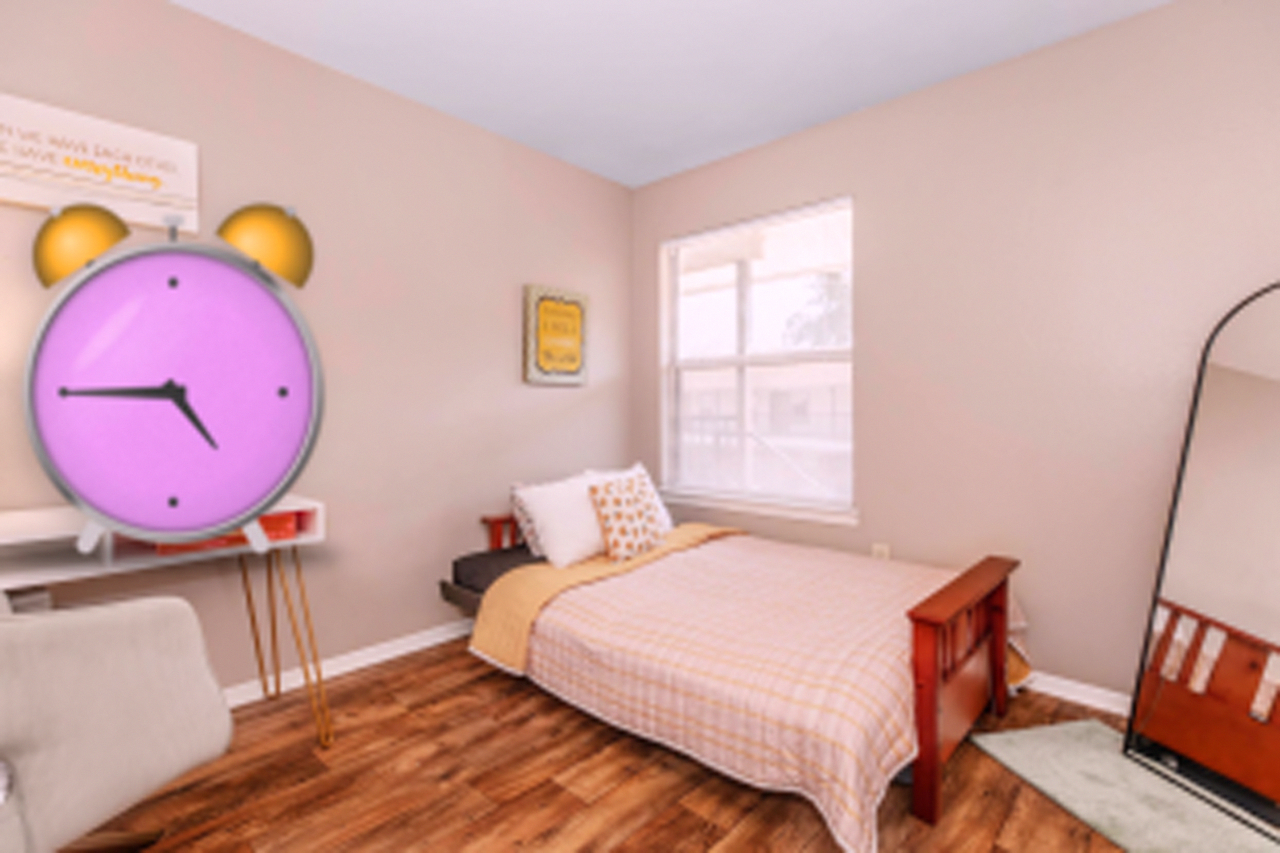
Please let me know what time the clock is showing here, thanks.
4:45
